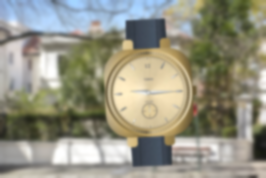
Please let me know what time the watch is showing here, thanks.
9:15
